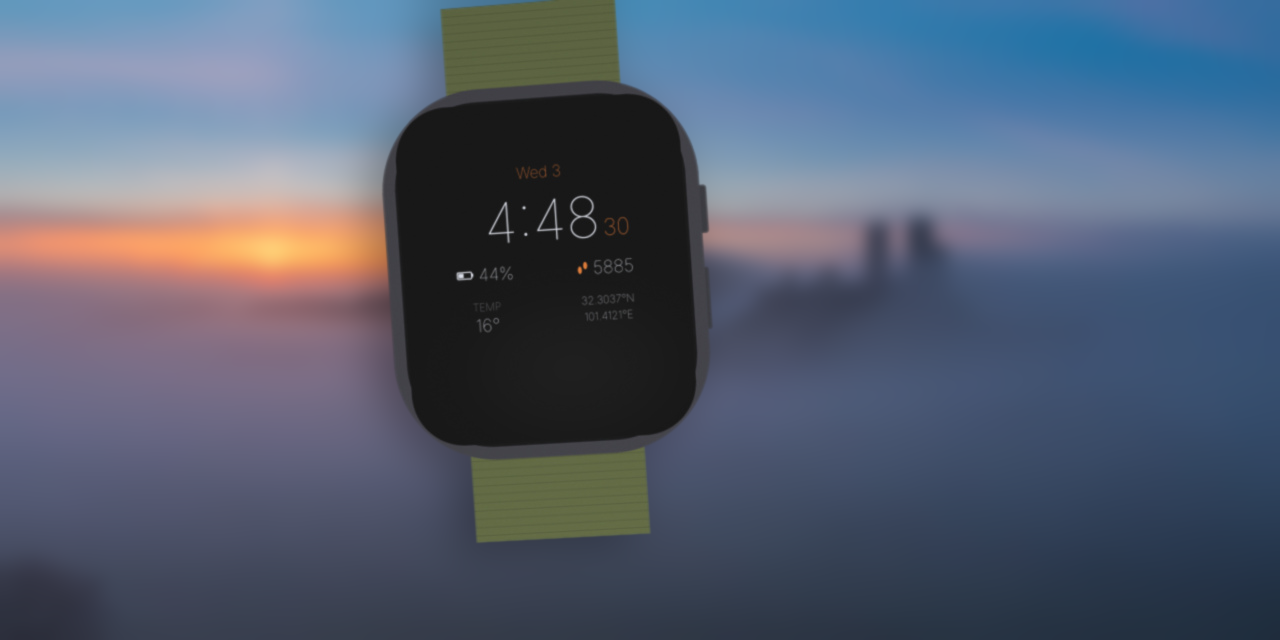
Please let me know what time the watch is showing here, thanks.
4:48:30
